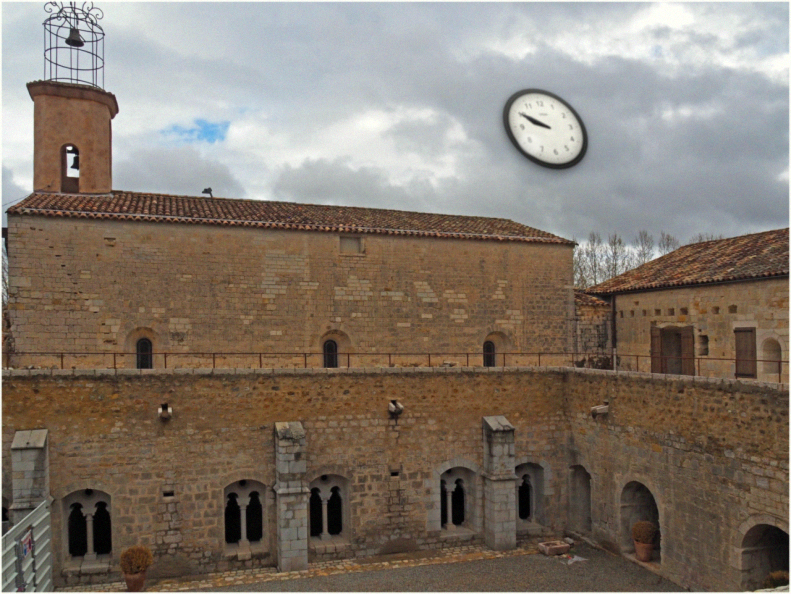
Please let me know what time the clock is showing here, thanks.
9:50
